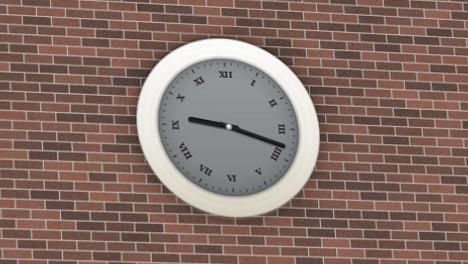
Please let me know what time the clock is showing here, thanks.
9:18
